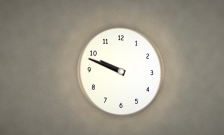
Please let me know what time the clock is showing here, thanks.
9:48
